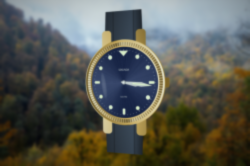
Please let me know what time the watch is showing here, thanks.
3:16
